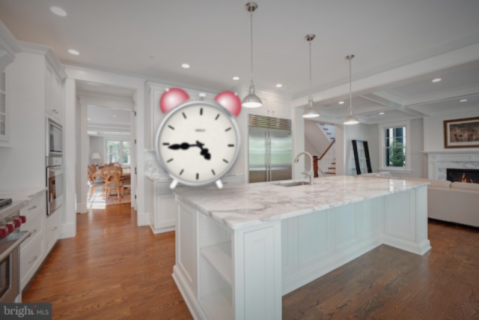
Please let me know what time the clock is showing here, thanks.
4:44
